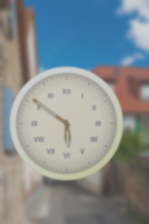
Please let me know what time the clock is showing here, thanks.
5:51
